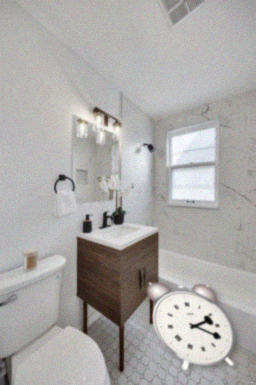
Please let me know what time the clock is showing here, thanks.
2:20
